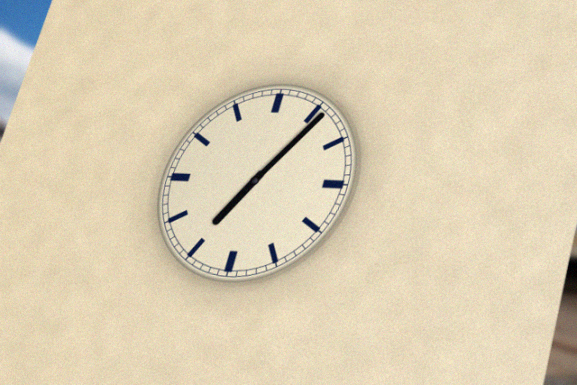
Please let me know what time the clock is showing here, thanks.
7:06
